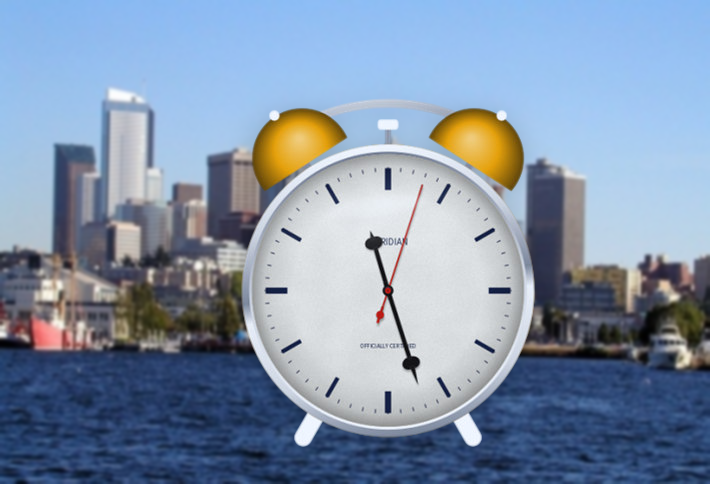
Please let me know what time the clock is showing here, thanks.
11:27:03
